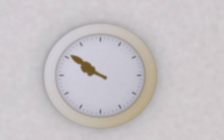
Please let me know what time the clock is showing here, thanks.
9:51
